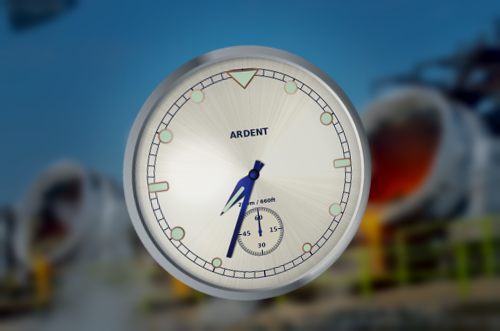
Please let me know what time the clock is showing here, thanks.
7:34
